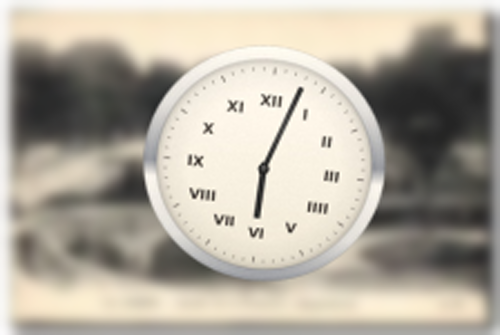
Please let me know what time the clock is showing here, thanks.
6:03
